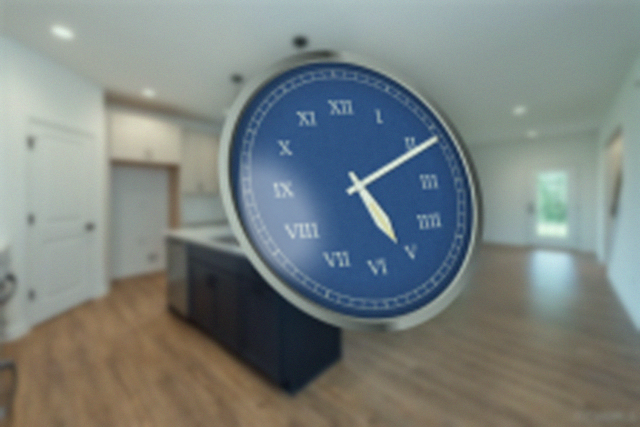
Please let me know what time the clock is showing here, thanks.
5:11
